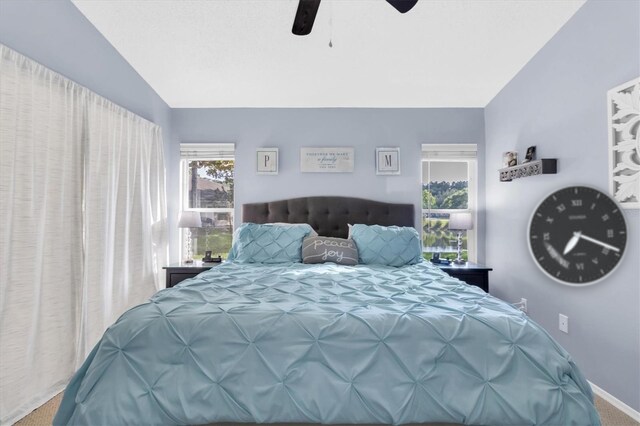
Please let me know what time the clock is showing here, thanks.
7:19
